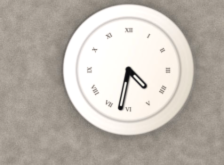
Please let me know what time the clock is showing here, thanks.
4:32
